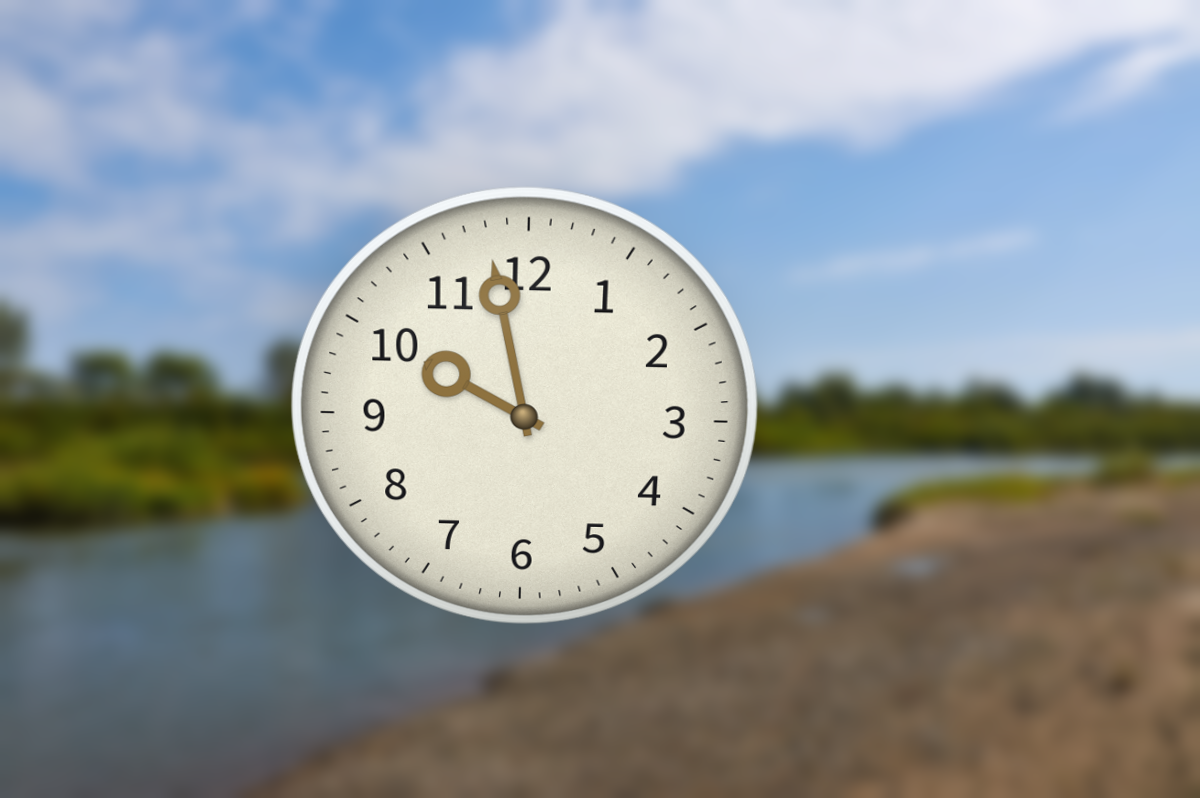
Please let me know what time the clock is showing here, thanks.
9:58
